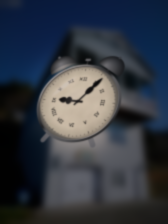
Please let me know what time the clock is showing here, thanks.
9:06
